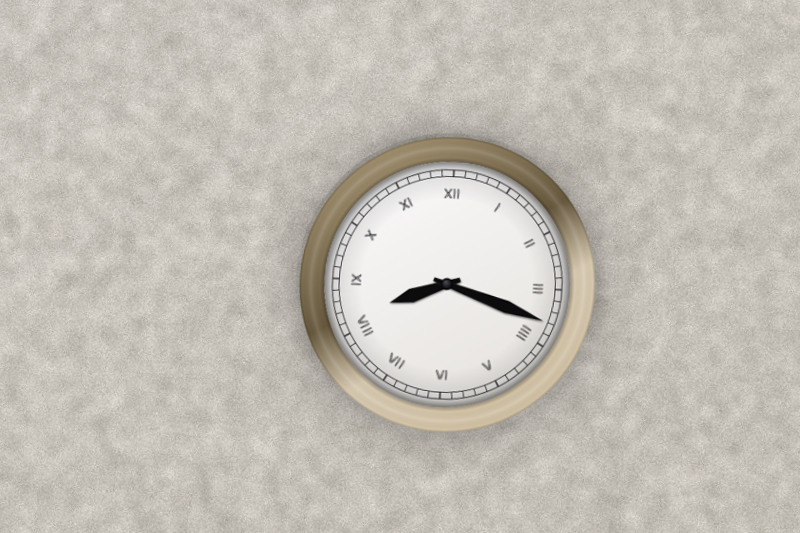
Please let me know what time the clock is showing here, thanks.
8:18
